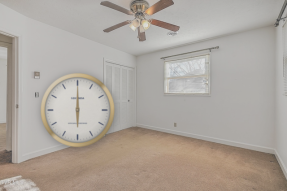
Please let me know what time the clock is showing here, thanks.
6:00
